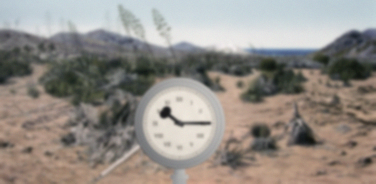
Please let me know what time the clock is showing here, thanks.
10:15
